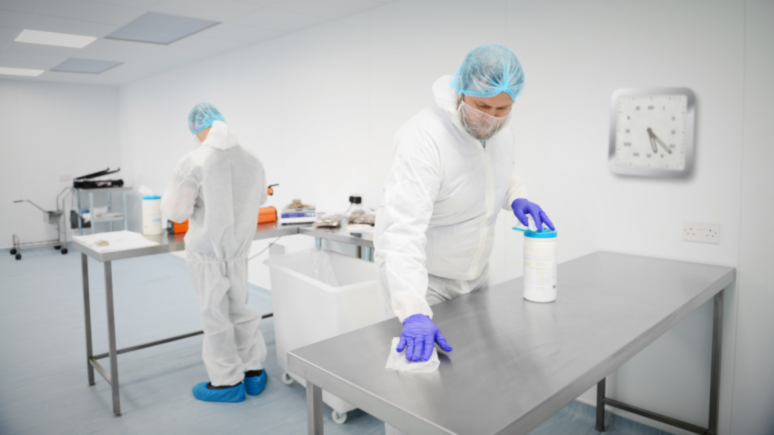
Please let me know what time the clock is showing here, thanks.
5:22
